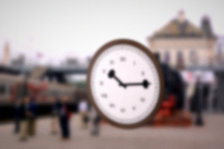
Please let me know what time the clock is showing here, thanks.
10:14
